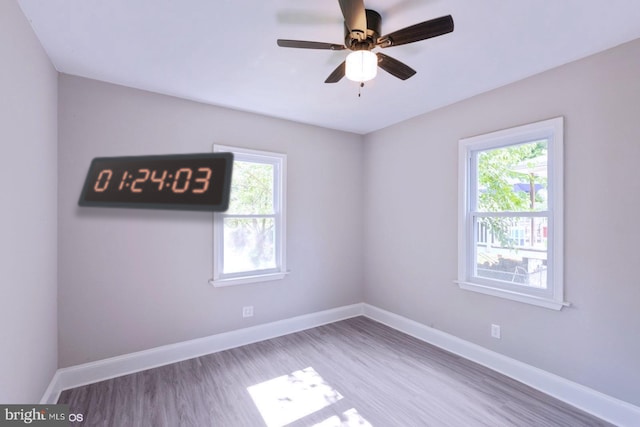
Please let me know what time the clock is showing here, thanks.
1:24:03
